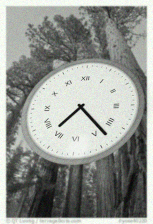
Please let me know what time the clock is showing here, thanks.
7:23
